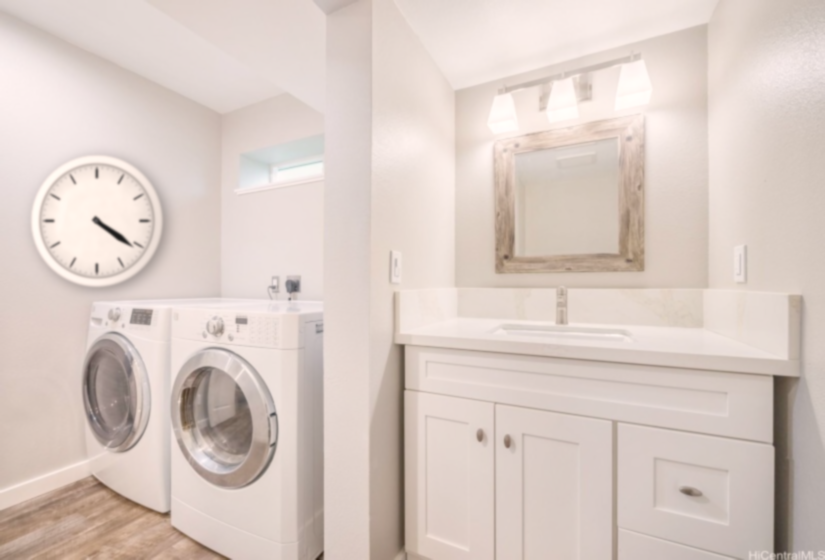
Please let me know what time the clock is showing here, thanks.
4:21
